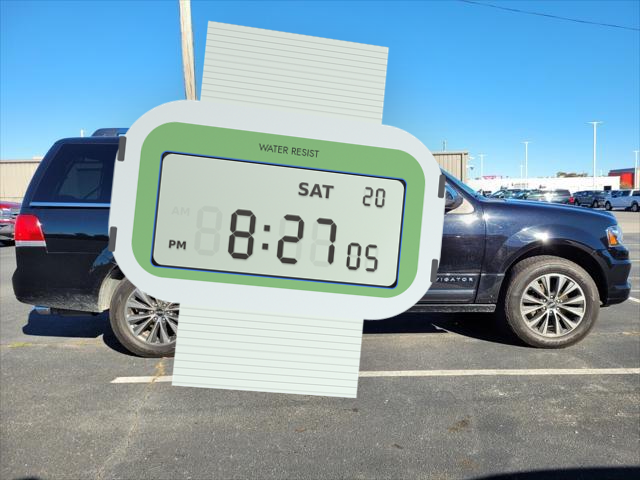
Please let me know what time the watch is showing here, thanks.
8:27:05
